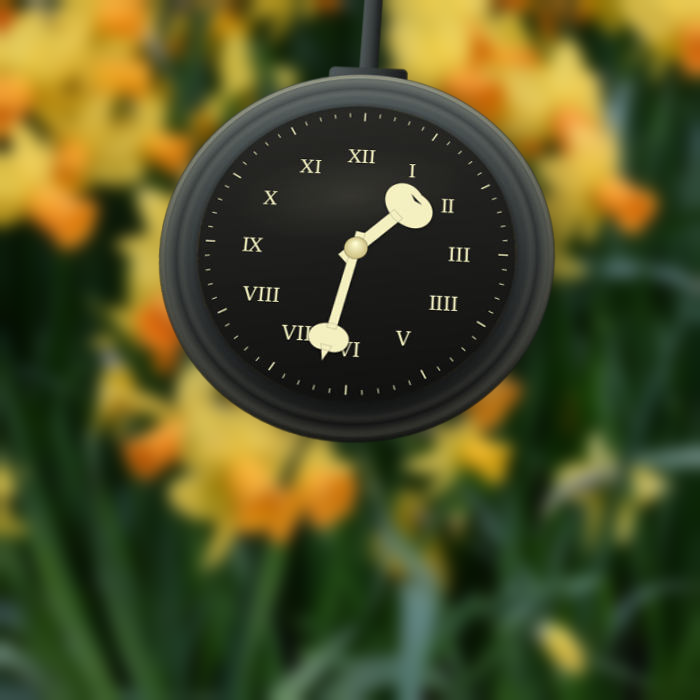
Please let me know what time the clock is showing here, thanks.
1:32
